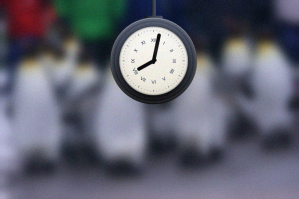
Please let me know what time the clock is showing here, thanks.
8:02
